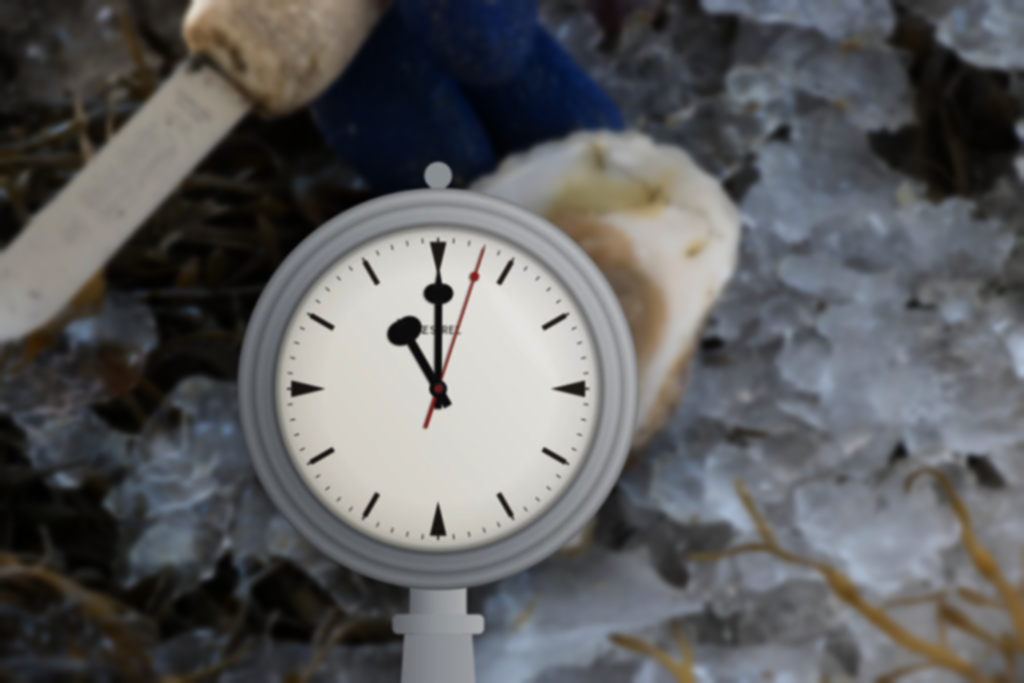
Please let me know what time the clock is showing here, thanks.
11:00:03
